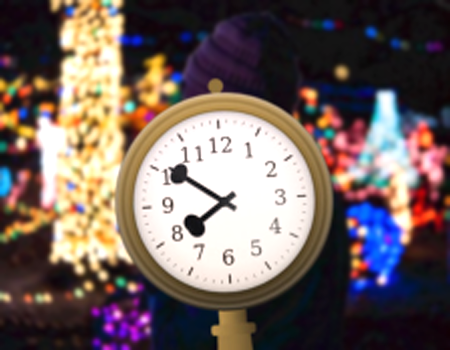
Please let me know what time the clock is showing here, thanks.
7:51
